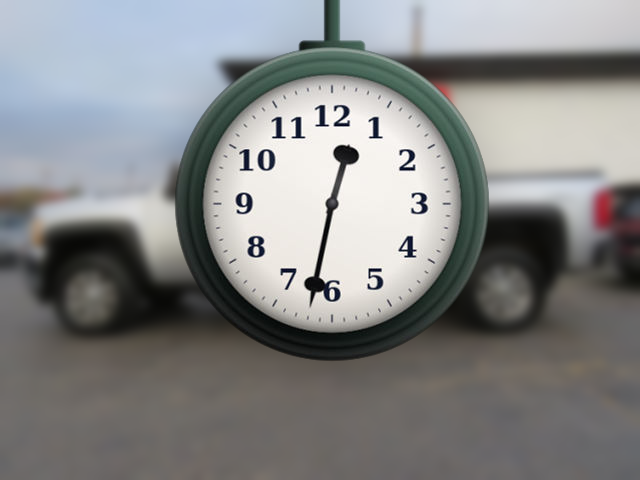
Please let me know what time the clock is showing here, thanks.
12:32
